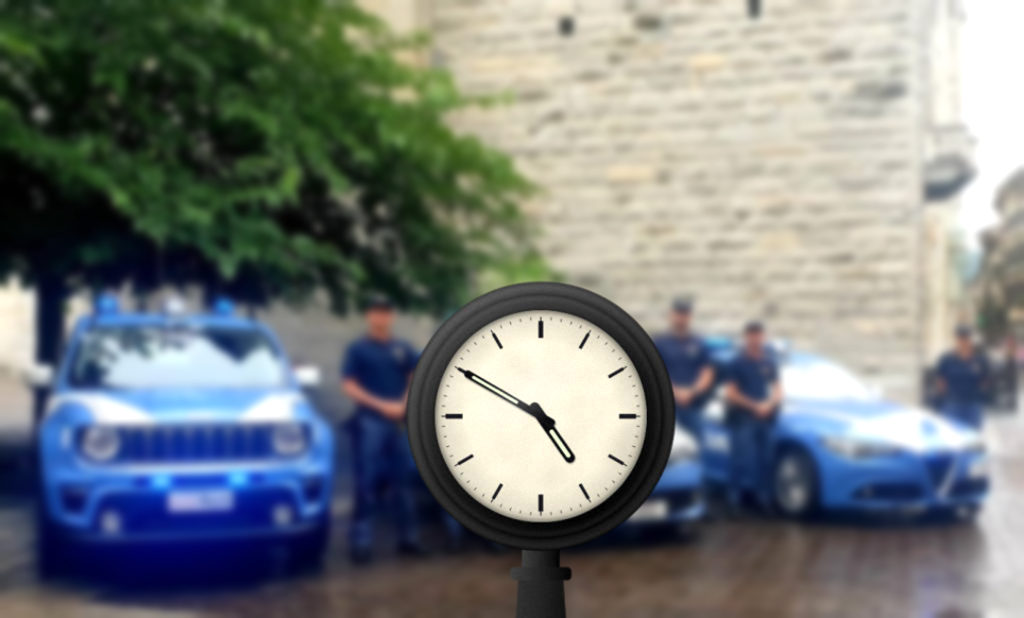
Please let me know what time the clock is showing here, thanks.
4:50
